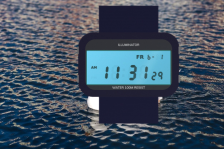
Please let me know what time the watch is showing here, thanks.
11:31:29
